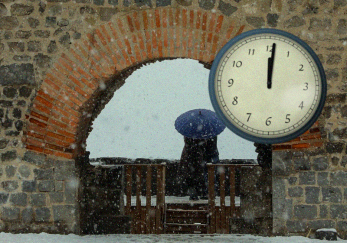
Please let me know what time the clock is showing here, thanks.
12:01
